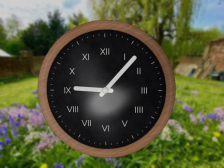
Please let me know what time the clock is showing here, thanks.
9:07
